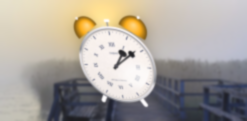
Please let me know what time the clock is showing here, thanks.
1:09
